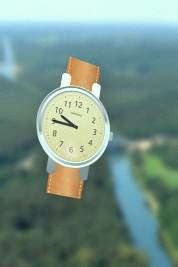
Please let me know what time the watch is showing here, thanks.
9:45
